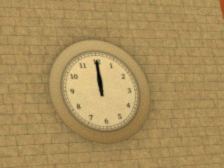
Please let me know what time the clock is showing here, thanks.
12:00
